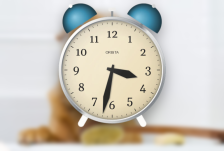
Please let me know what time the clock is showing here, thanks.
3:32
